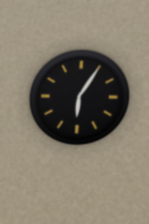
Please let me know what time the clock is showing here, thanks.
6:05
